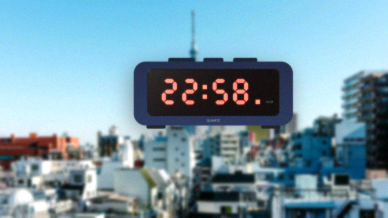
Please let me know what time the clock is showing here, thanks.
22:58
